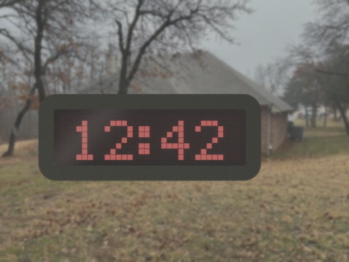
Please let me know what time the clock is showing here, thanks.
12:42
